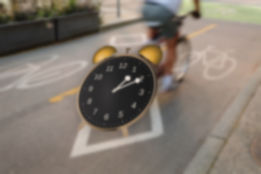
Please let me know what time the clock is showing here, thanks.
1:10
